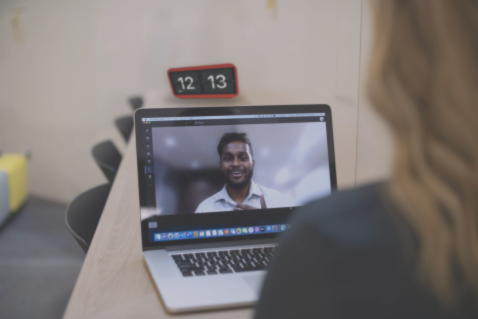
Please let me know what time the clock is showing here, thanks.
12:13
